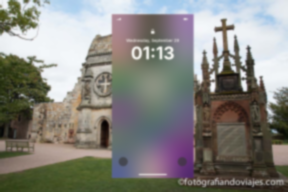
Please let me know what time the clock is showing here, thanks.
1:13
